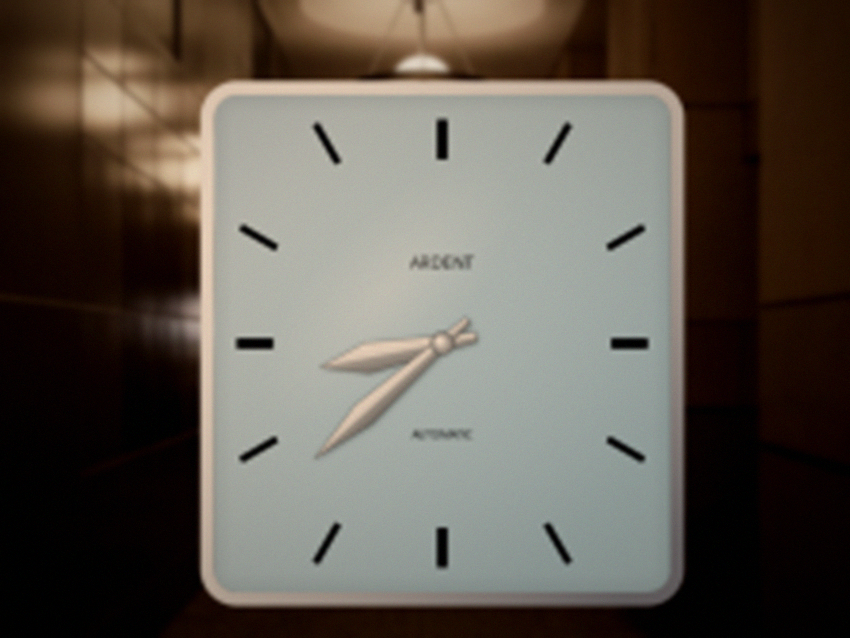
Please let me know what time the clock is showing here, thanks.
8:38
